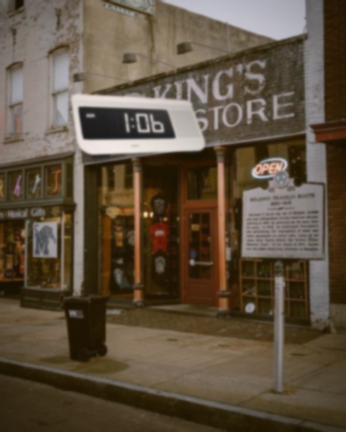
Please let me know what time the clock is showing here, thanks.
1:06
